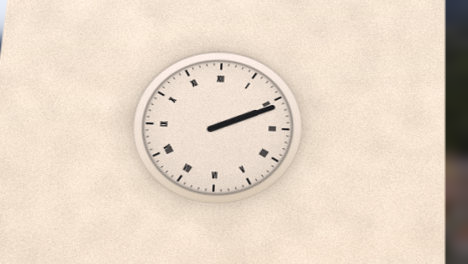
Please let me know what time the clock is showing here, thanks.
2:11
